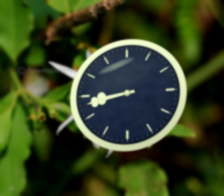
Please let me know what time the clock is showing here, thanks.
8:43
